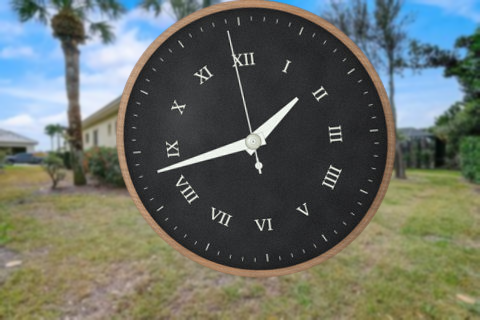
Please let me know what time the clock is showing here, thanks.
1:42:59
